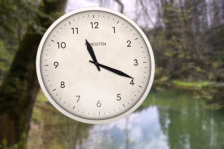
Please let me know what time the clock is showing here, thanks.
11:19
